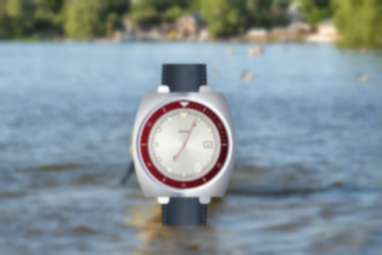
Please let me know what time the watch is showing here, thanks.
7:04
